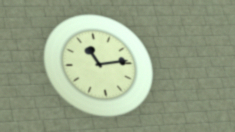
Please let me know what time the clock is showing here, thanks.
11:14
